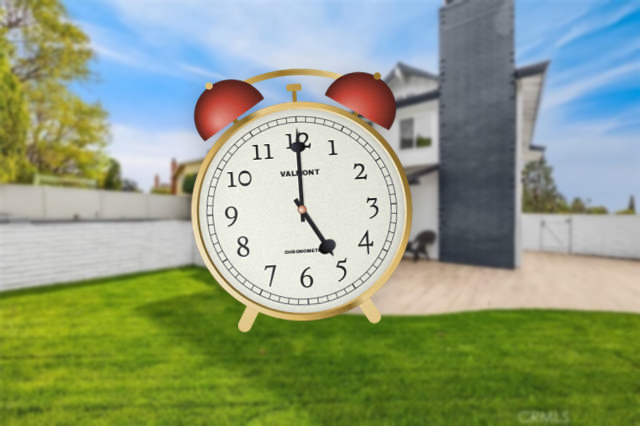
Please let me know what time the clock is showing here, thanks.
5:00
